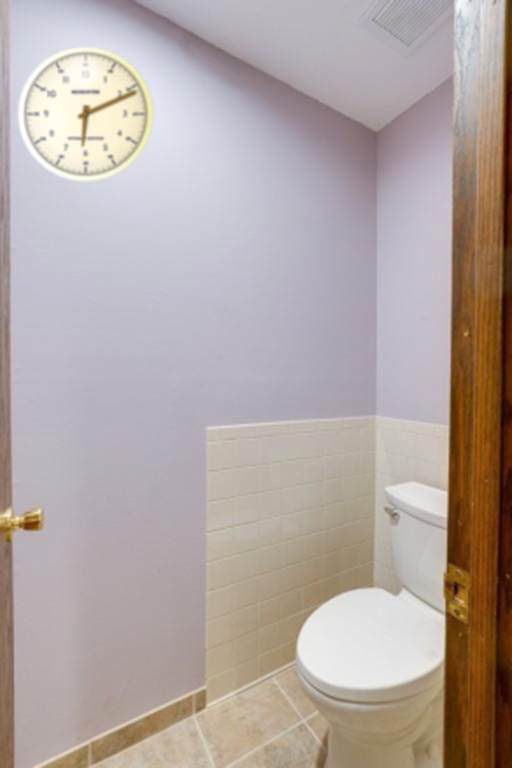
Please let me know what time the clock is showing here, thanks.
6:11
